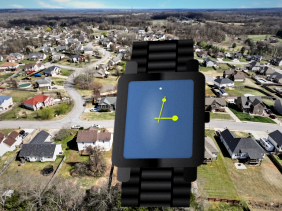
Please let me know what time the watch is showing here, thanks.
3:02
